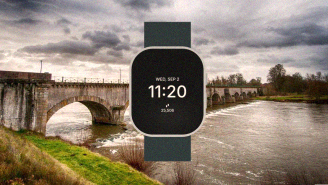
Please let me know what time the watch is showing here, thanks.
11:20
